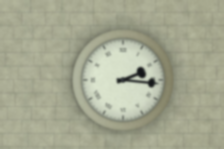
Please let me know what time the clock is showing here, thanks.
2:16
